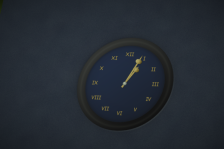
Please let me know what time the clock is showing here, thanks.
1:04
